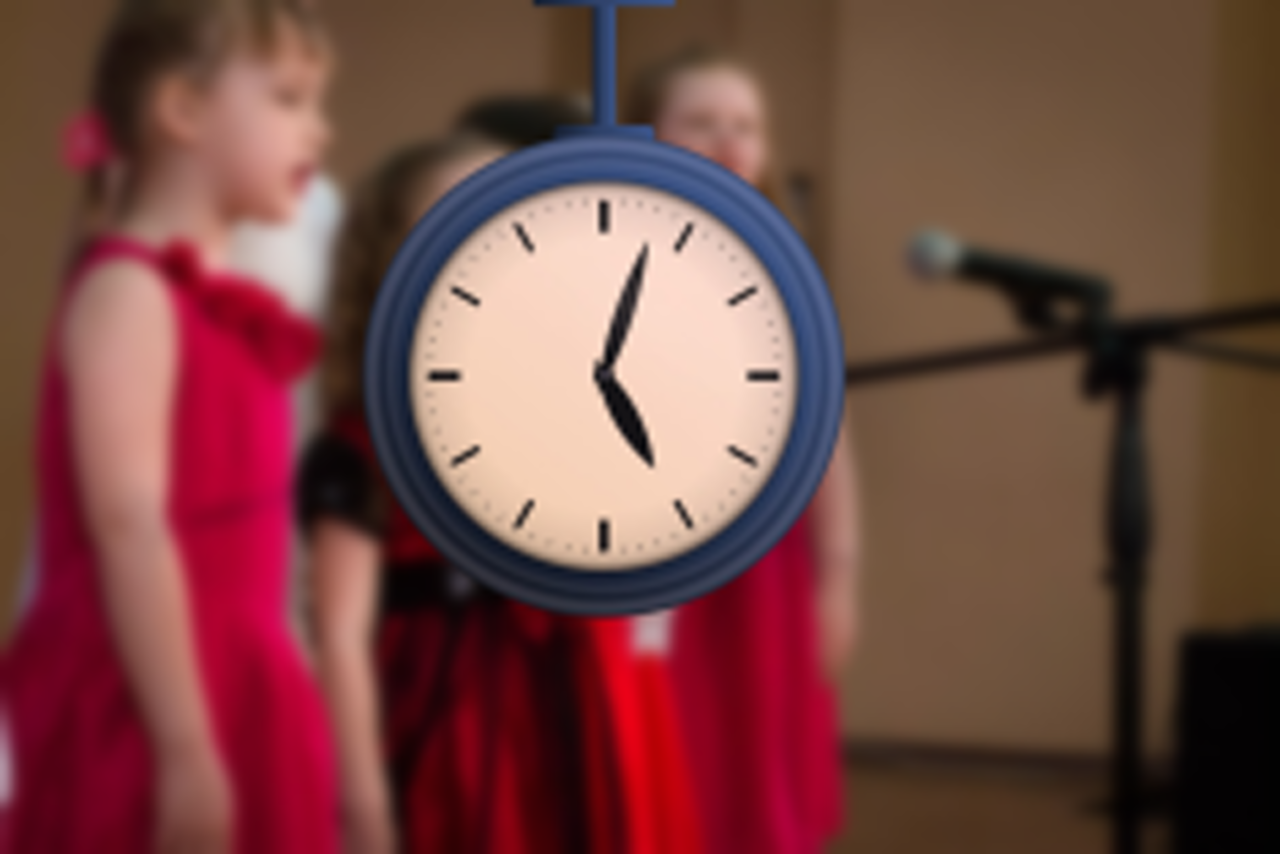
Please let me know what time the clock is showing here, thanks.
5:03
